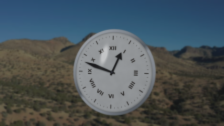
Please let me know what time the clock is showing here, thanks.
12:48
